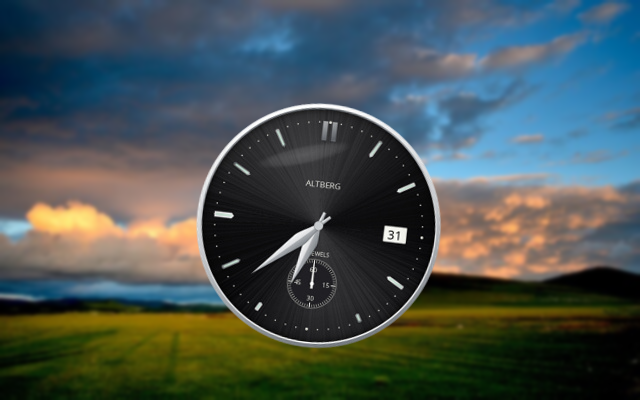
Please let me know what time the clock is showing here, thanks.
6:38
